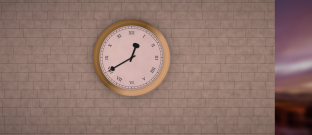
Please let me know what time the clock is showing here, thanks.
12:40
